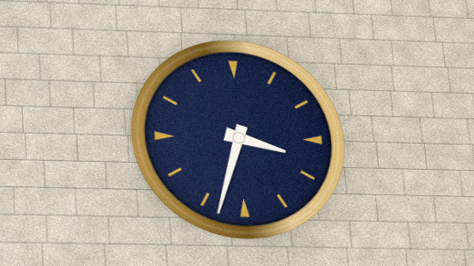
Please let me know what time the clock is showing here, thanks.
3:33
